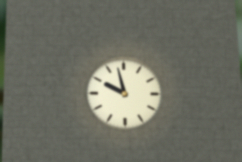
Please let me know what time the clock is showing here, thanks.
9:58
